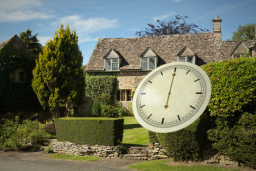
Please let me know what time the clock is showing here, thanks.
6:00
